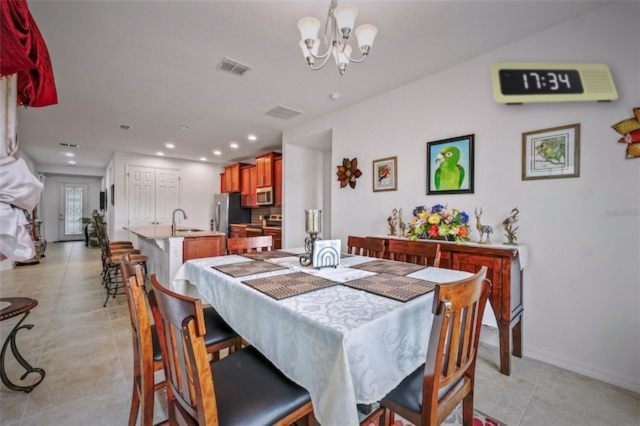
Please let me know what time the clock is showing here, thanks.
17:34
